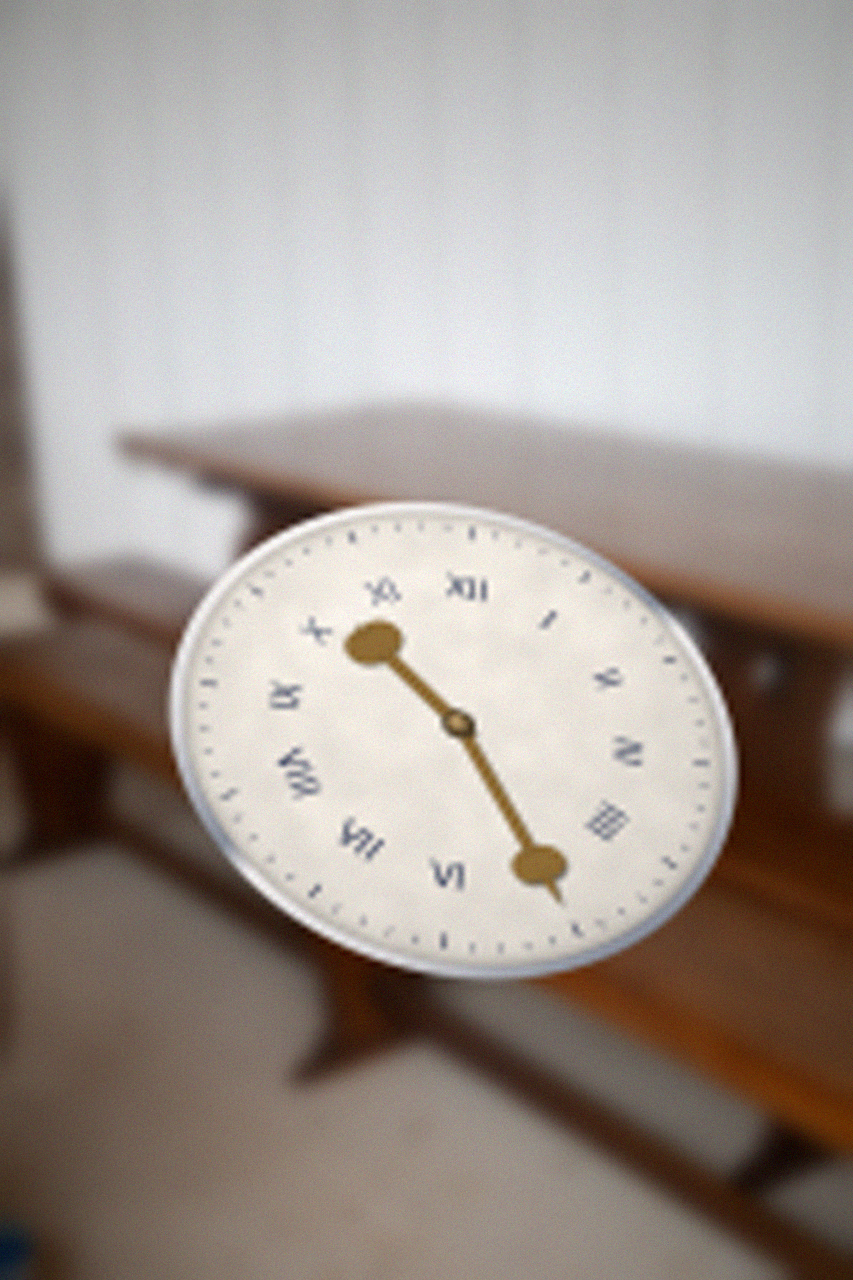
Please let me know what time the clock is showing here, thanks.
10:25
